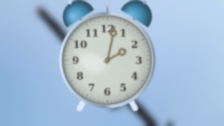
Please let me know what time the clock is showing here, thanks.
2:02
